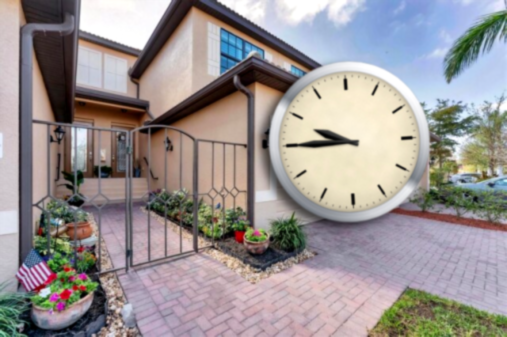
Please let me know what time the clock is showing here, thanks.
9:45
